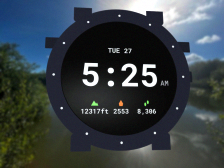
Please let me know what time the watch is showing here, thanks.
5:25
